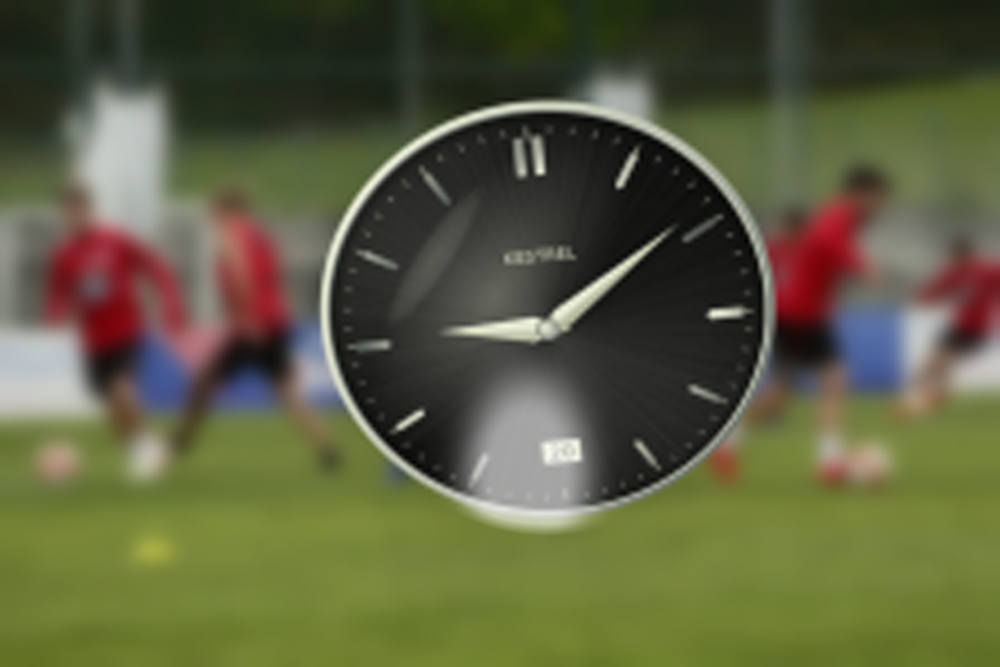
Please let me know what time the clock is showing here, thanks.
9:09
